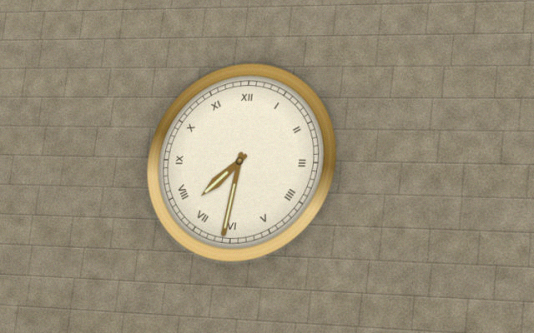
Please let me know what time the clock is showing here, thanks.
7:31
